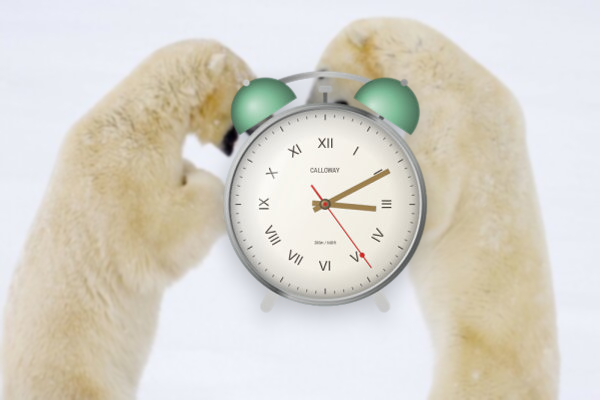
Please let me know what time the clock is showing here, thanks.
3:10:24
